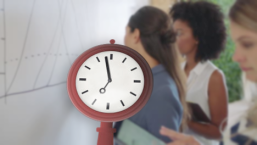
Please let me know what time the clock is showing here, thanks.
6:58
